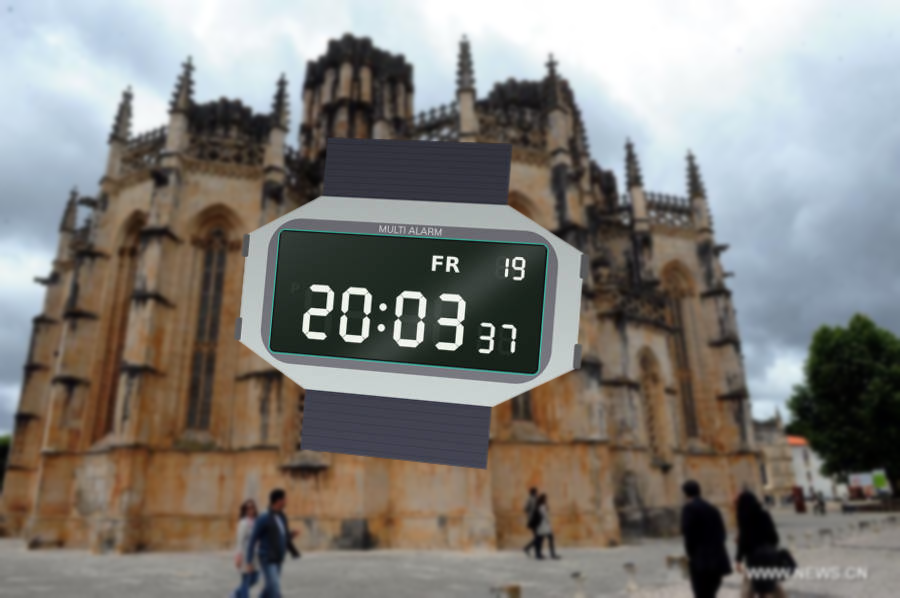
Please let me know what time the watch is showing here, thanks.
20:03:37
